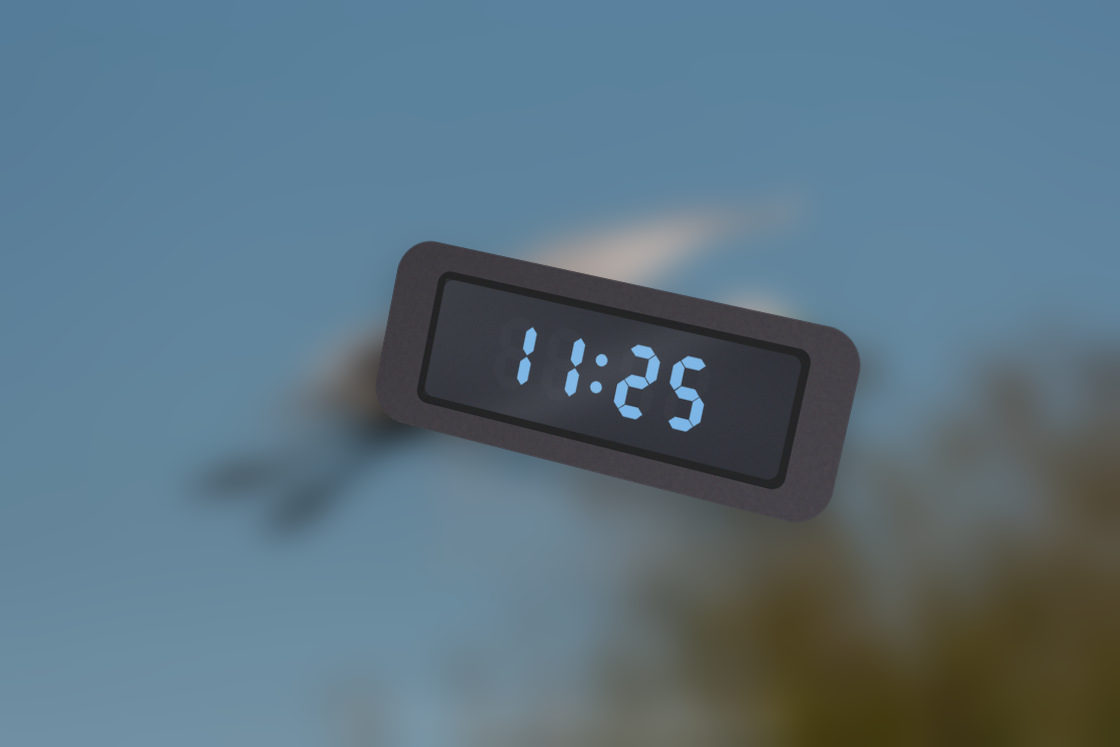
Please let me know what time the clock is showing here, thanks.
11:25
